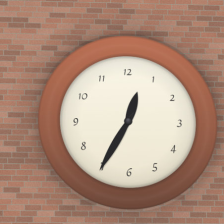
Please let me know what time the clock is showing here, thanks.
12:35
